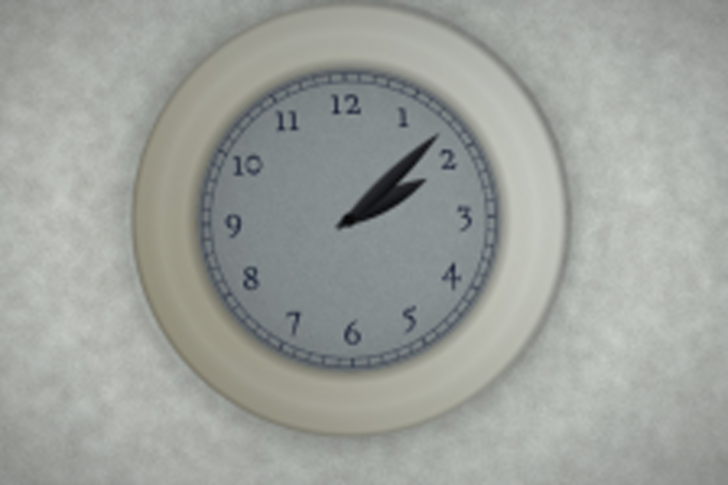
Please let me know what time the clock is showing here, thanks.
2:08
